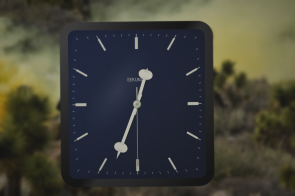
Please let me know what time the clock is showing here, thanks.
12:33:30
